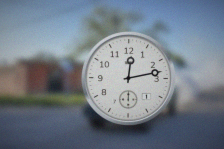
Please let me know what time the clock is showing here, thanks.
12:13
